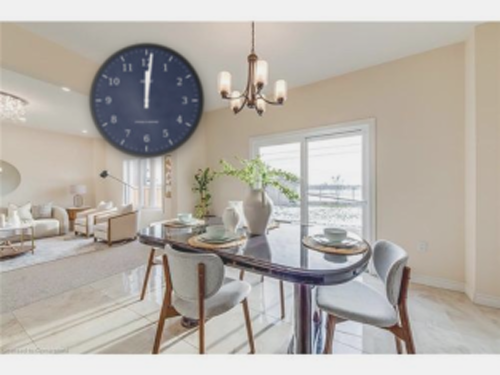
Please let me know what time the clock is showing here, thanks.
12:01
